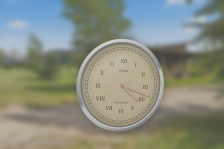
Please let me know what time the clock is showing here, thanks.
4:18
